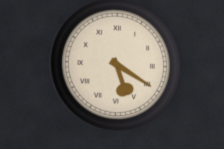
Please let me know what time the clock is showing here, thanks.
5:20
